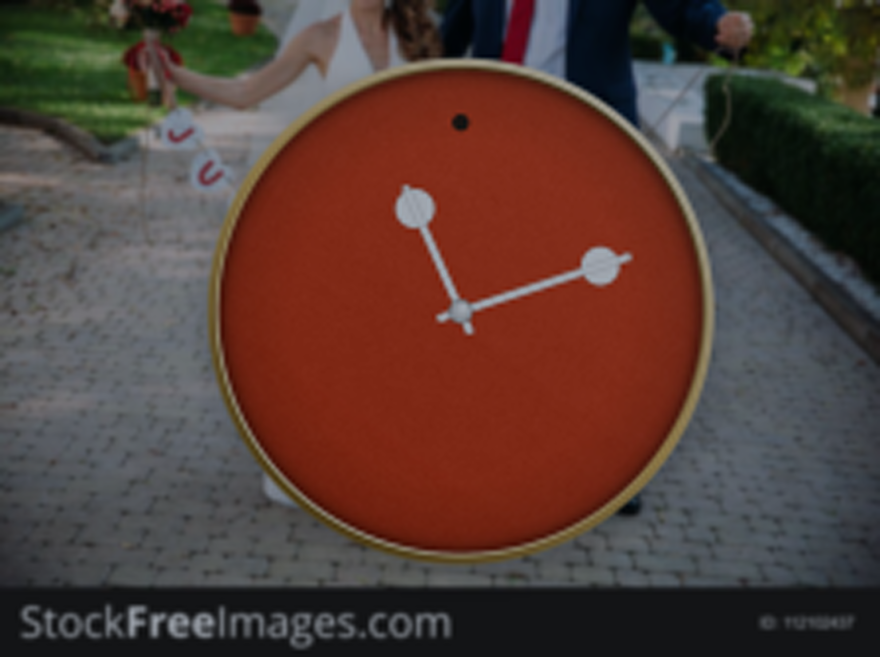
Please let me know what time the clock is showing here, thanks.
11:12
